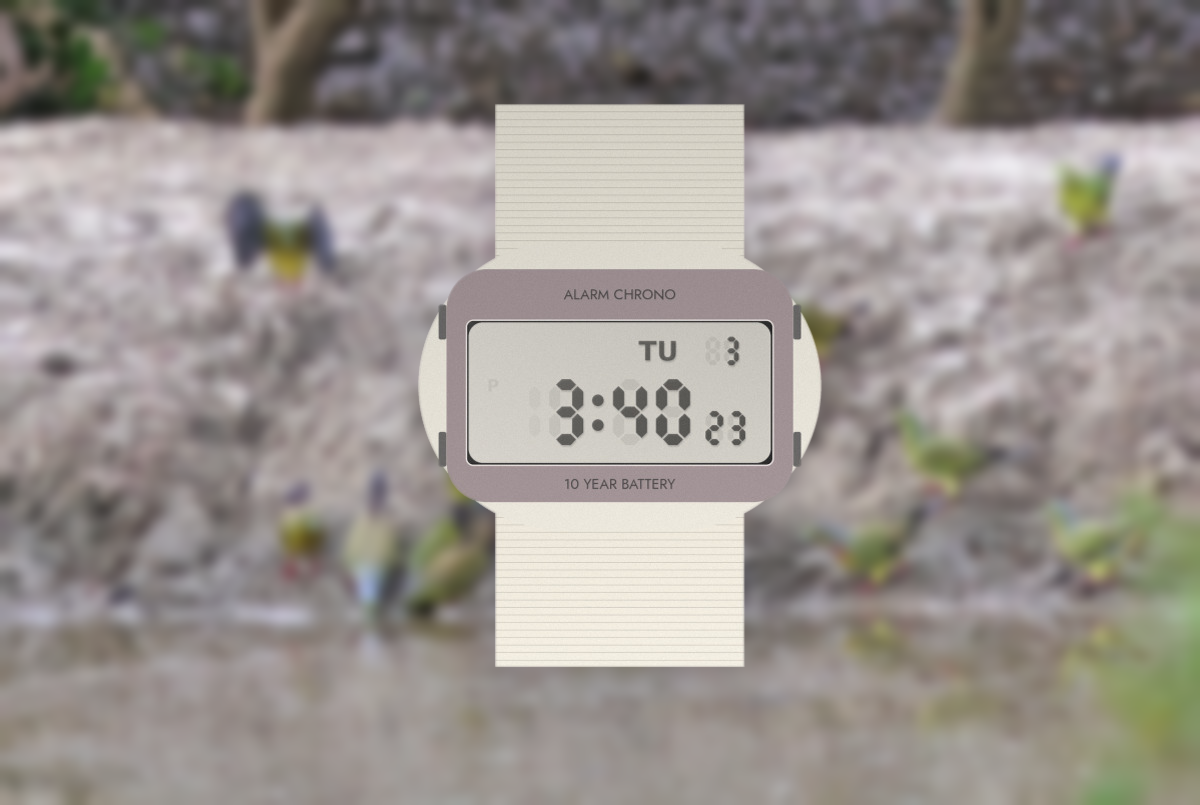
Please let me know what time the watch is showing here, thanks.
3:40:23
